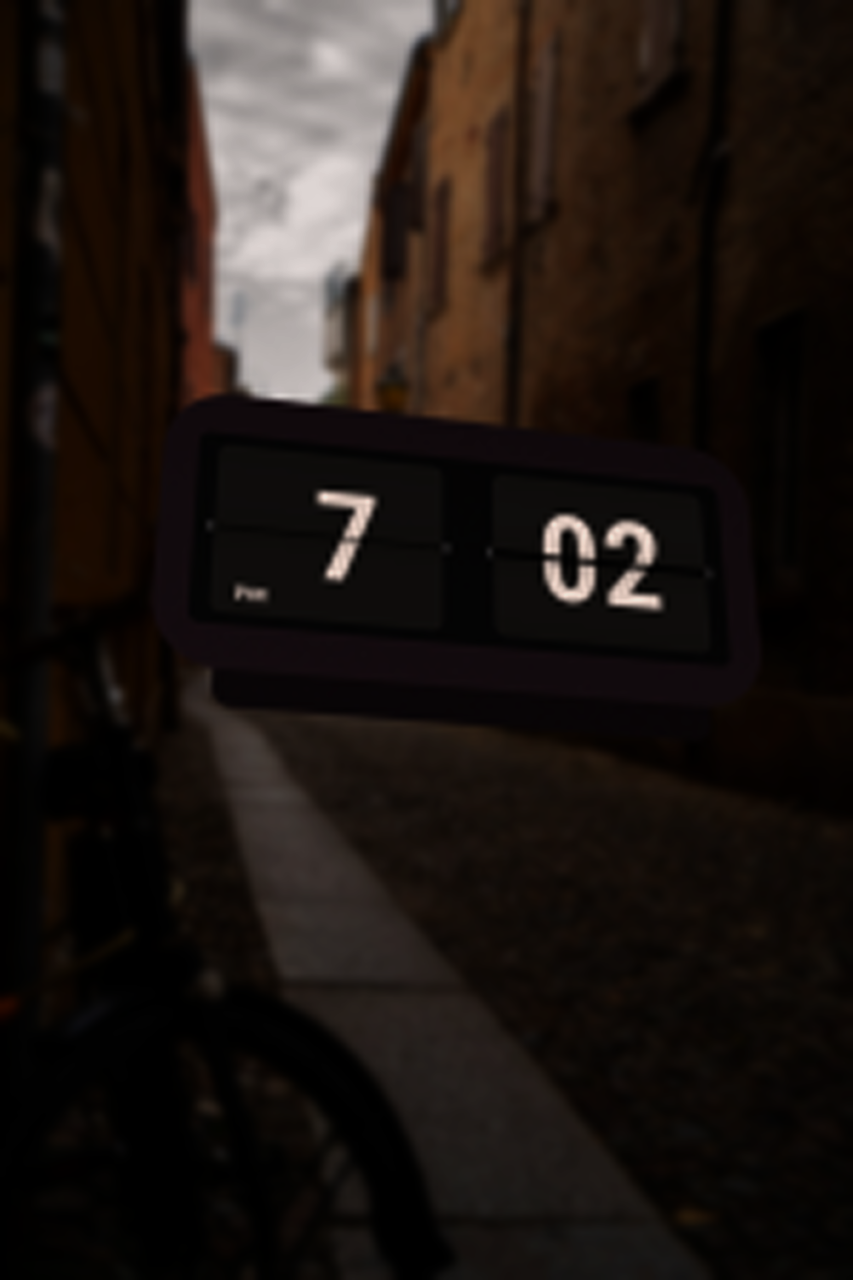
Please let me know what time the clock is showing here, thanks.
7:02
